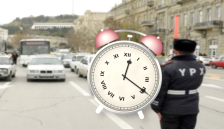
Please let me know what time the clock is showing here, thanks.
12:20
